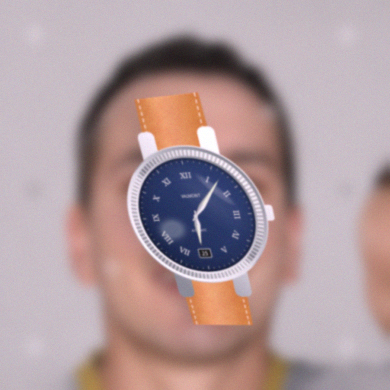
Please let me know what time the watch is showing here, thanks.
6:07
